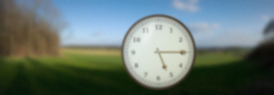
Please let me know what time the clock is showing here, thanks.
5:15
